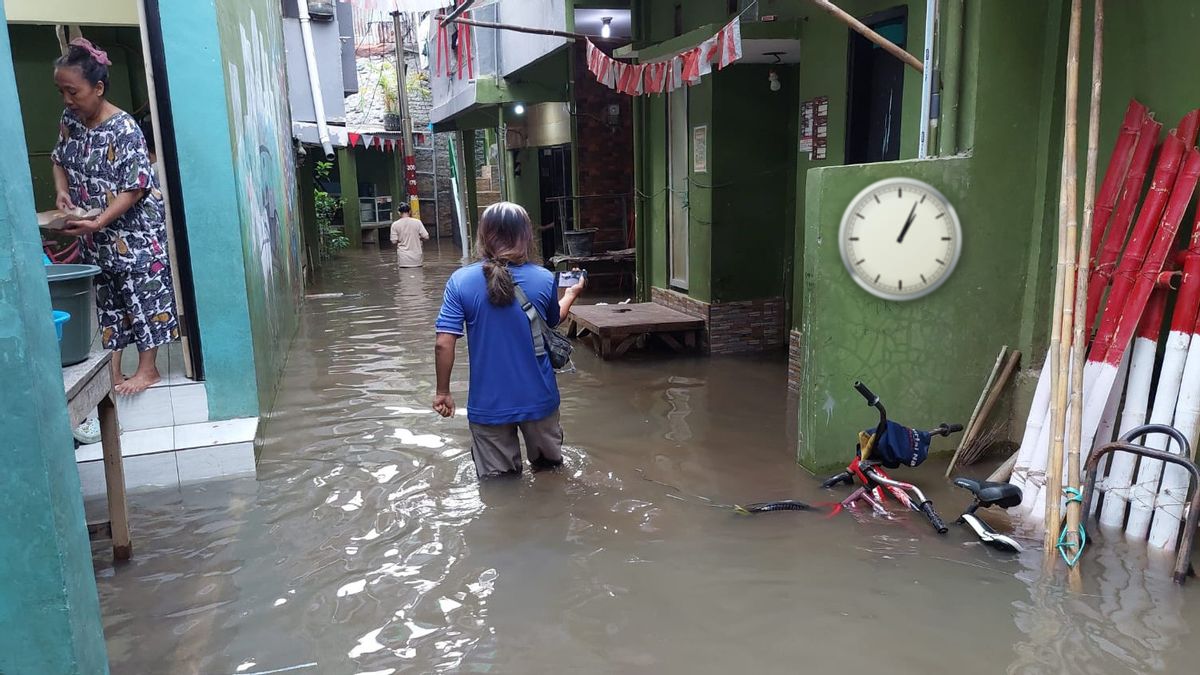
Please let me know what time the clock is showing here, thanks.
1:04
